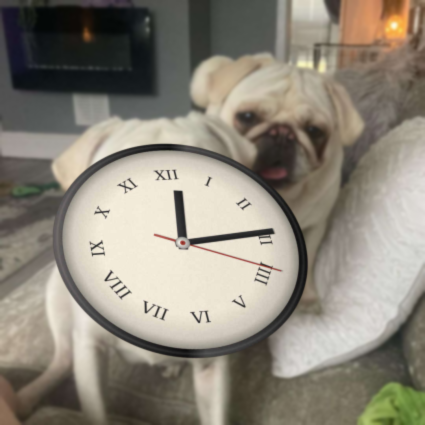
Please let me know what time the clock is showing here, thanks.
12:14:19
